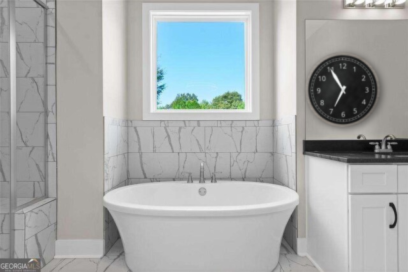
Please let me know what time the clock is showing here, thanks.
6:55
